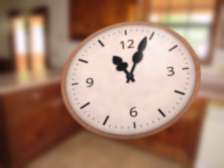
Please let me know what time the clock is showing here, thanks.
11:04
